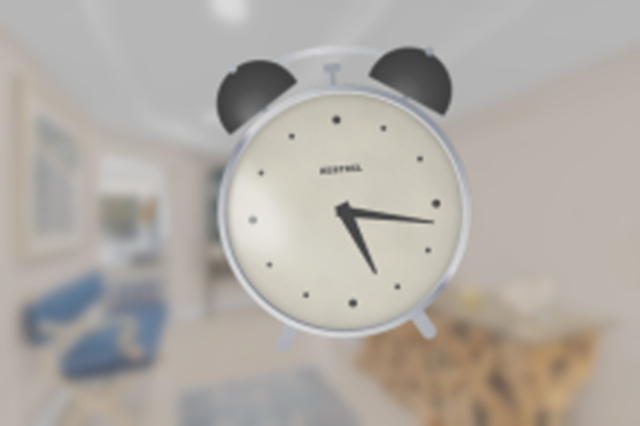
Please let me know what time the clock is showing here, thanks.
5:17
